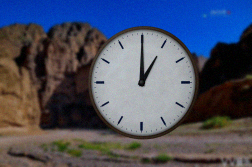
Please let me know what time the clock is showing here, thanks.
1:00
